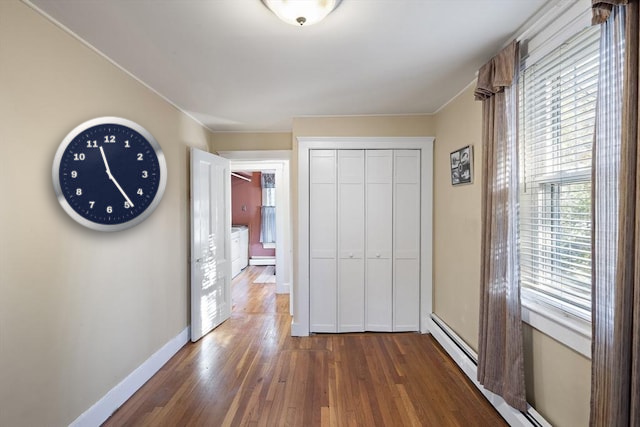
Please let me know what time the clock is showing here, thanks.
11:24
